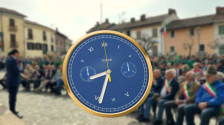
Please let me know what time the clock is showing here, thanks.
8:34
